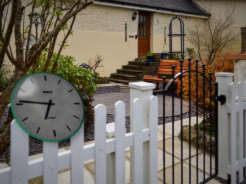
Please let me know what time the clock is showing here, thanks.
6:46
